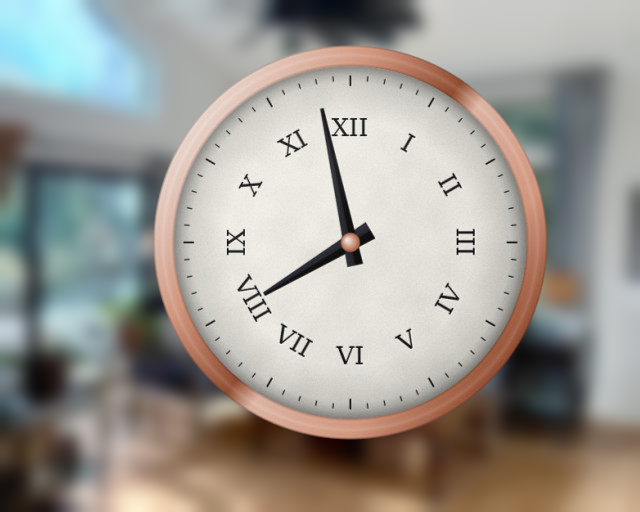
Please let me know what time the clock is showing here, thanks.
7:58
